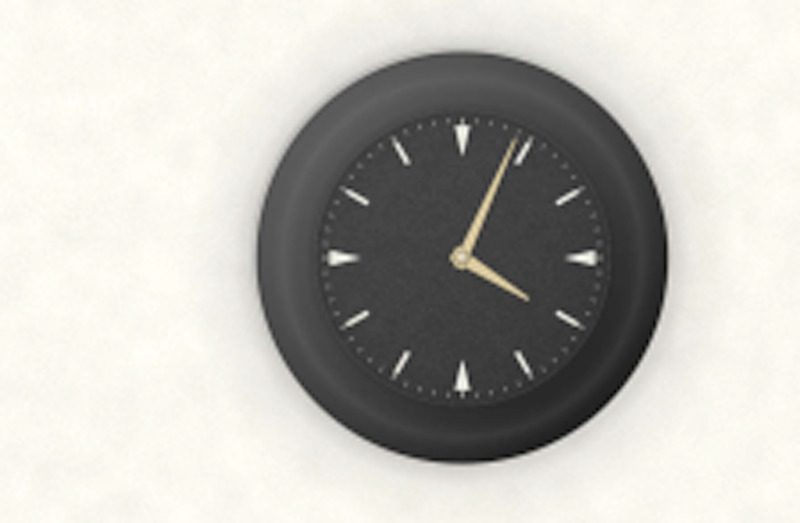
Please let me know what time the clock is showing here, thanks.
4:04
